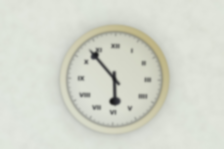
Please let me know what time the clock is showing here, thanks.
5:53
